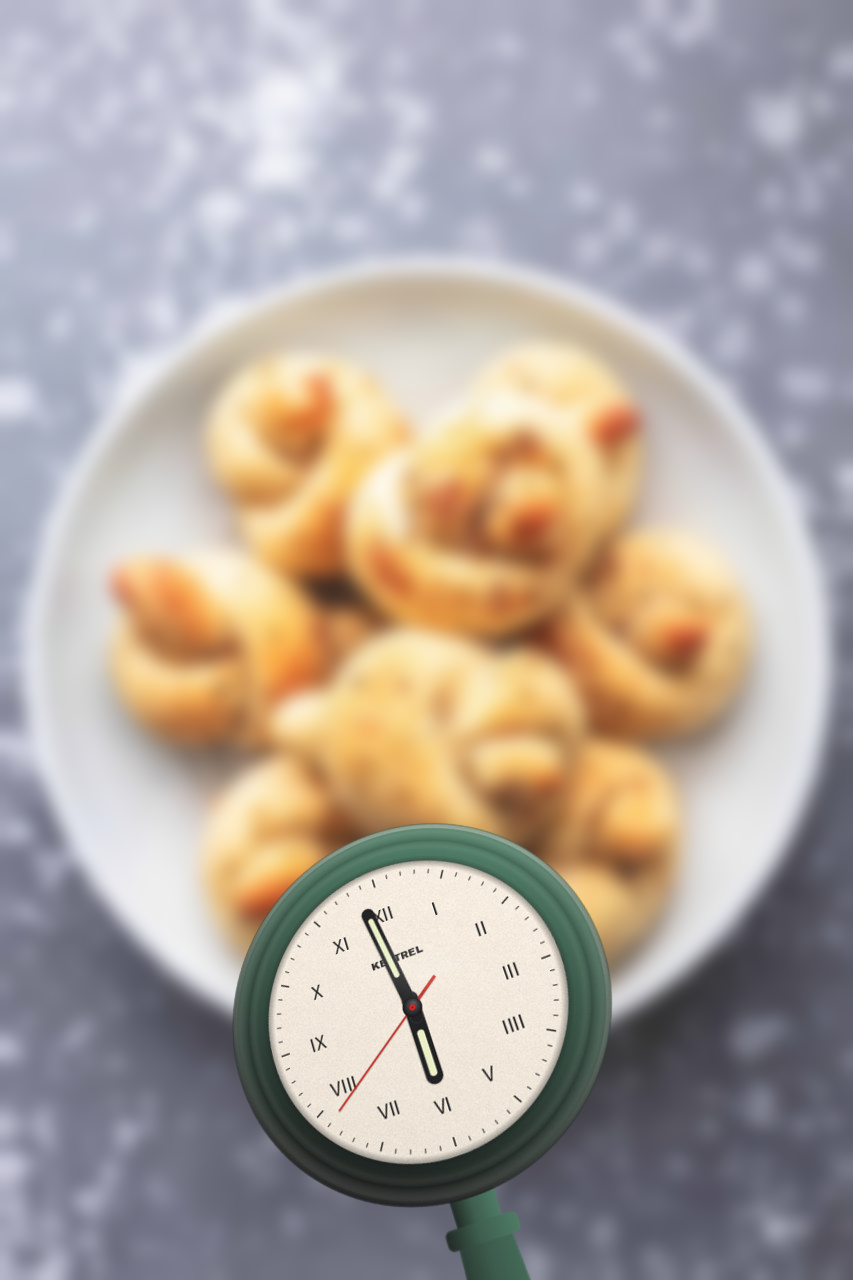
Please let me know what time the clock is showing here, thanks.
5:58:39
